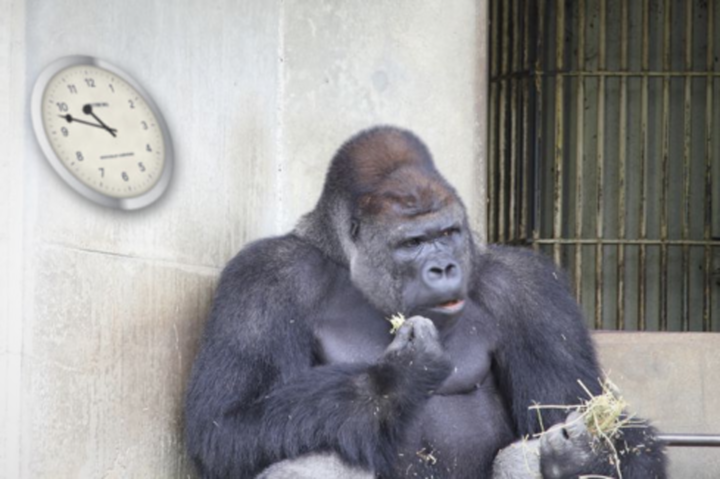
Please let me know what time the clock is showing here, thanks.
10:48
